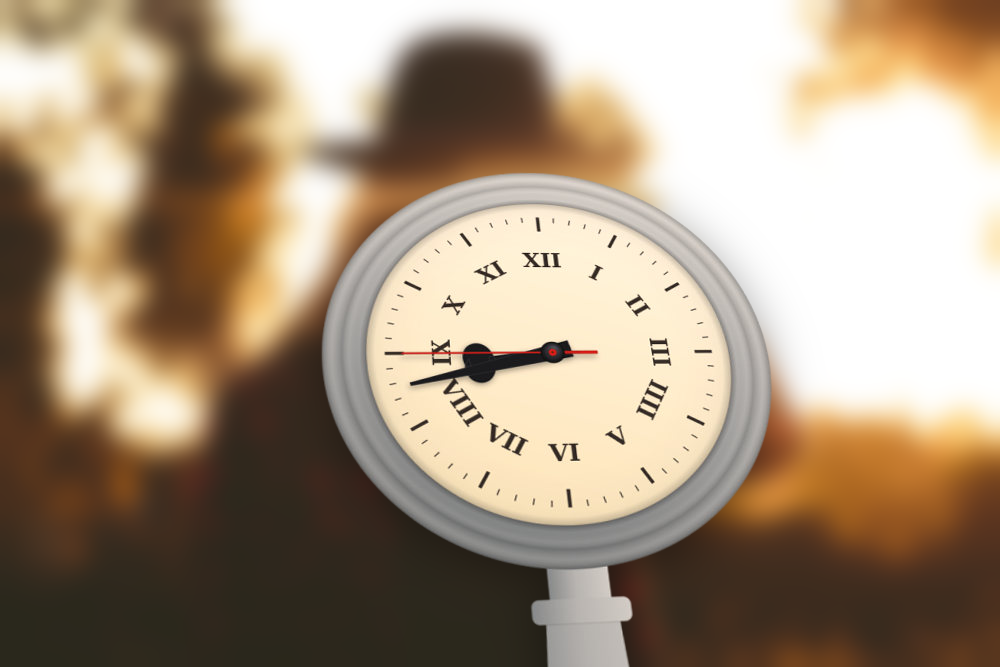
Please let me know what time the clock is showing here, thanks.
8:42:45
